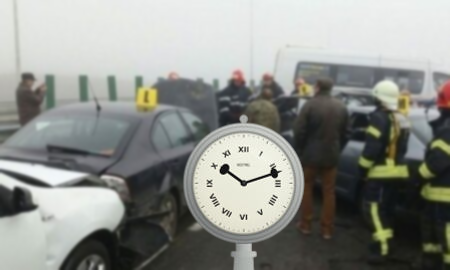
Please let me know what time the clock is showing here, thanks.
10:12
